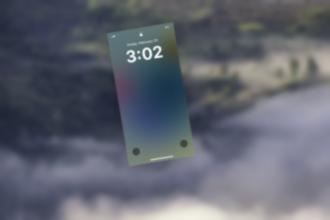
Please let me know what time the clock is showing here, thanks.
3:02
